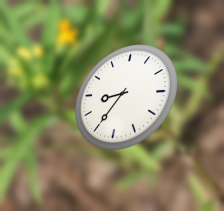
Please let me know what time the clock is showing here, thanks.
8:35
